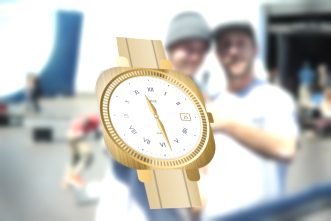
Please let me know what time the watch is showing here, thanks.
11:28
